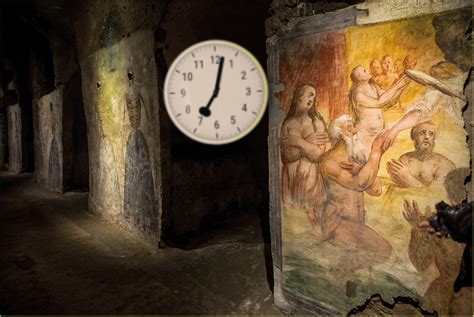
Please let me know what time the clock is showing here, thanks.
7:02
